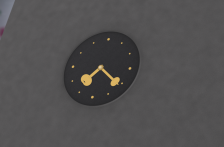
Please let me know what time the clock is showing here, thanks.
7:21
